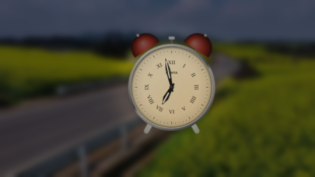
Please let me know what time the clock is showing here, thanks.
6:58
